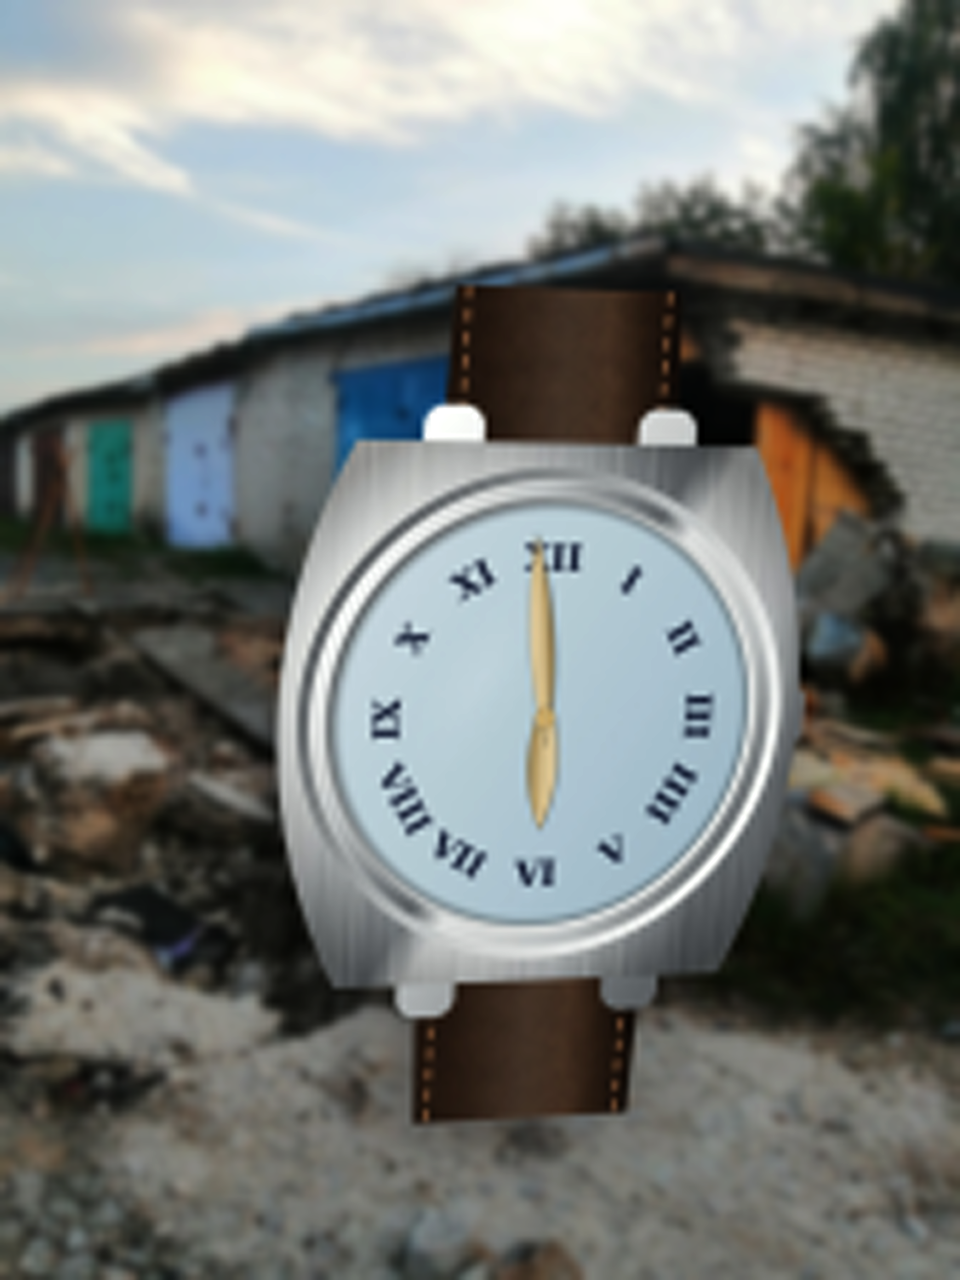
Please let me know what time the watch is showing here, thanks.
5:59
